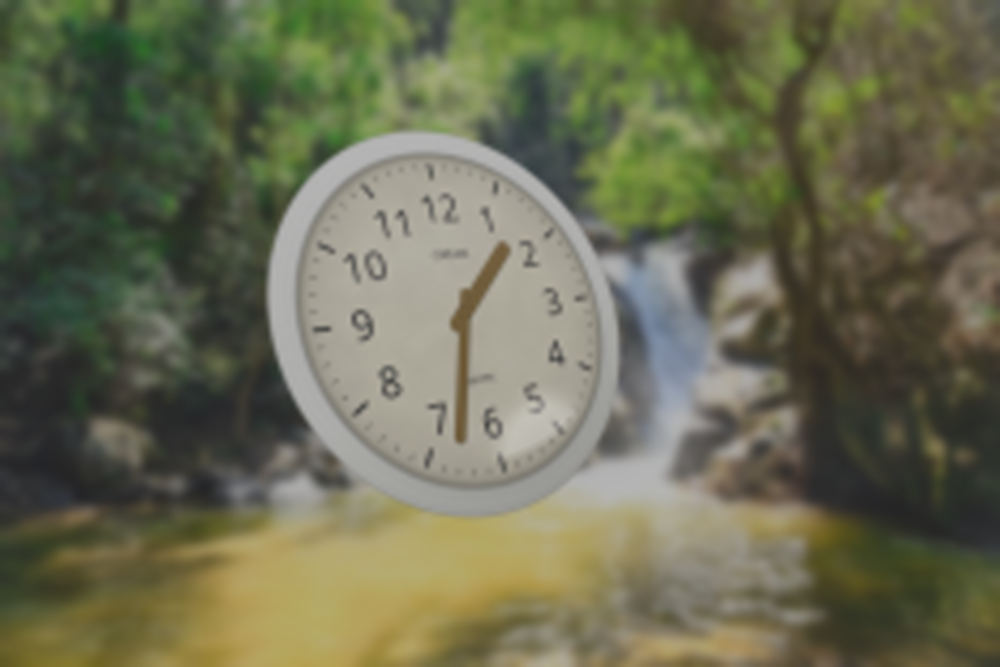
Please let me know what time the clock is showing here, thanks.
1:33
